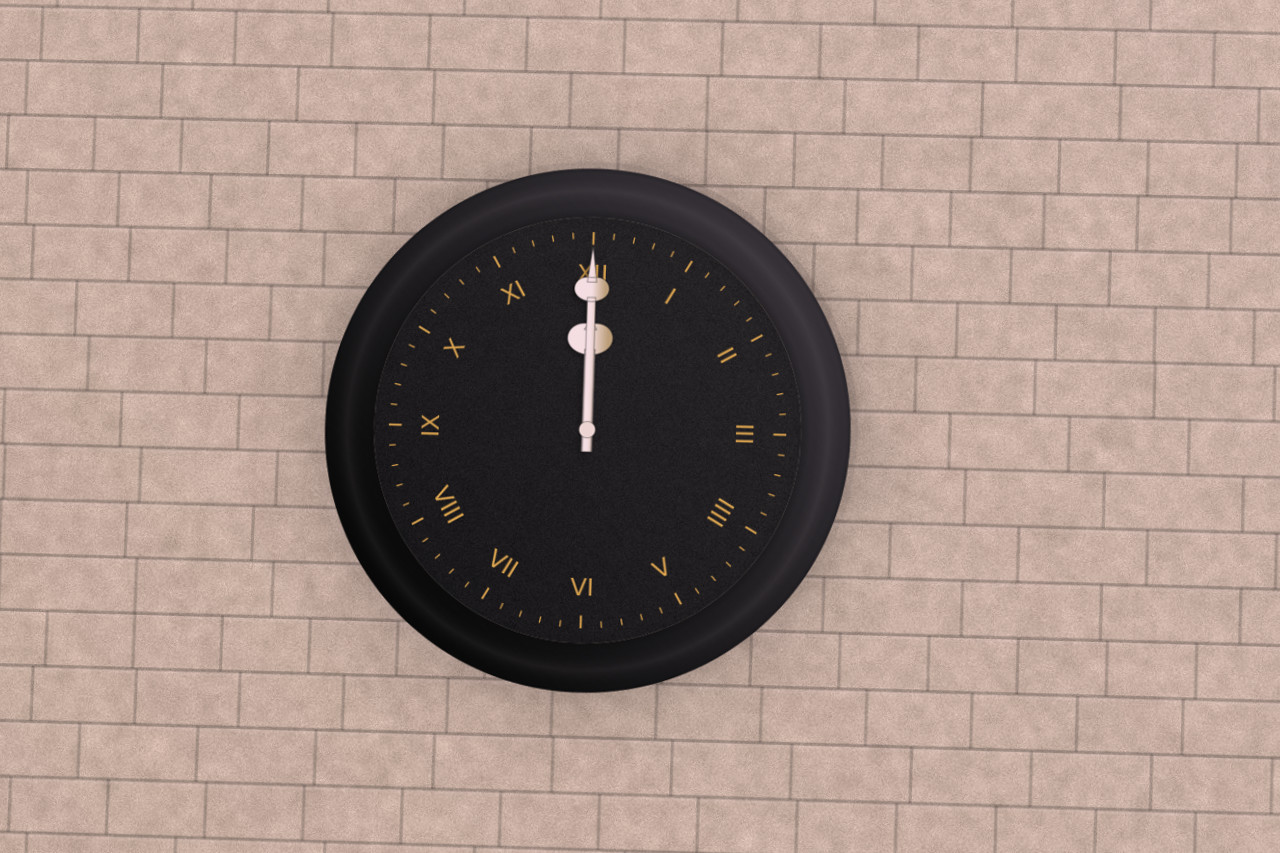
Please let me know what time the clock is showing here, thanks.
12:00
